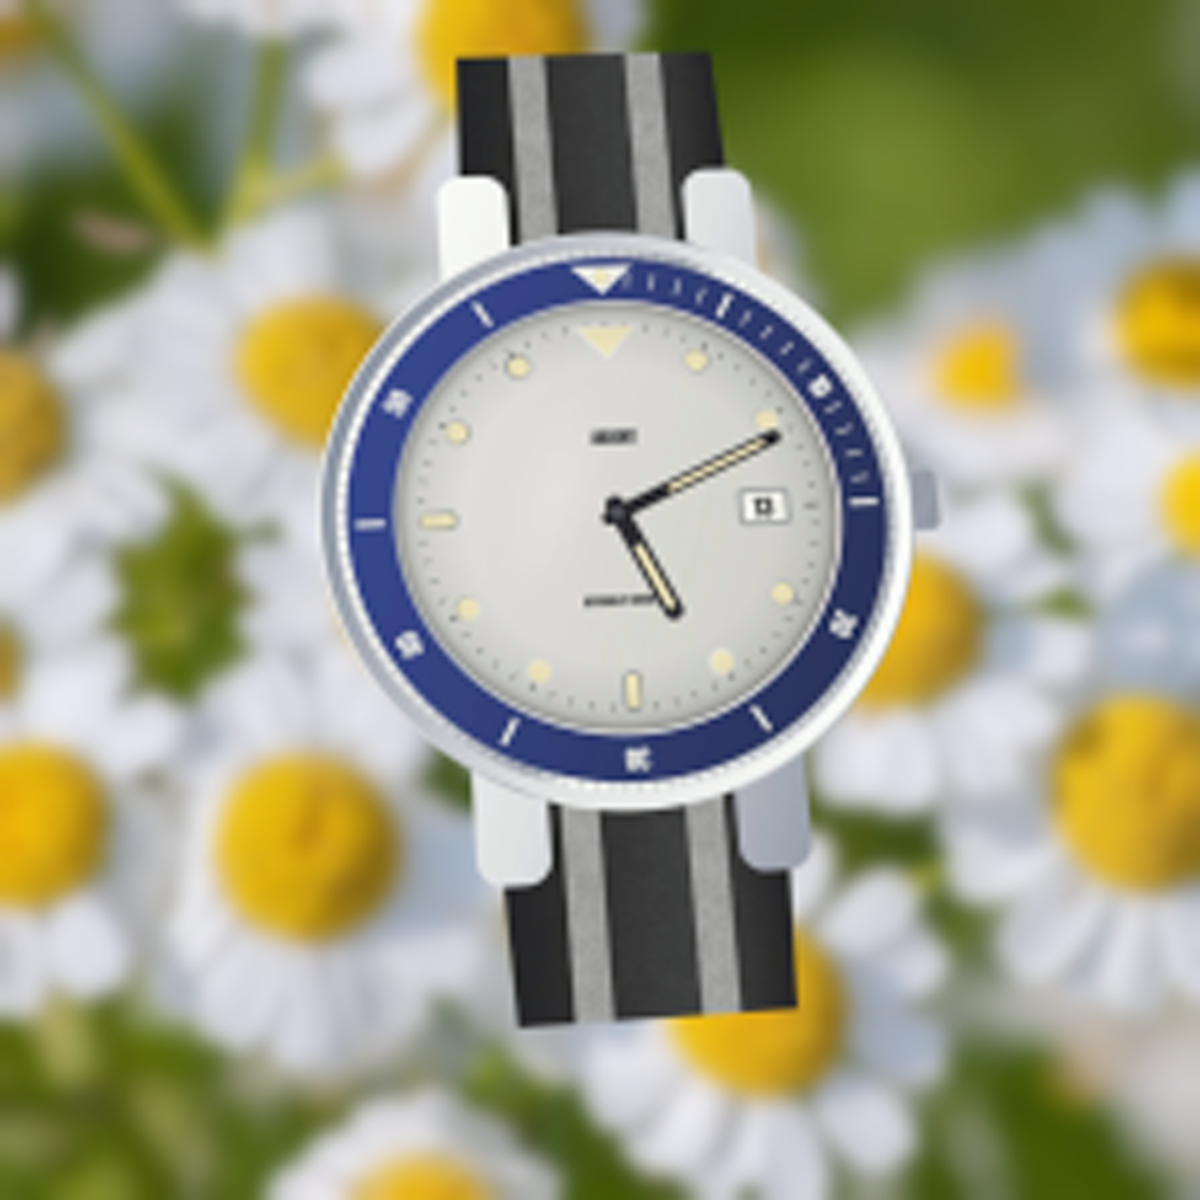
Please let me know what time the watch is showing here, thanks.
5:11
